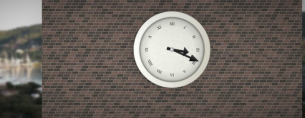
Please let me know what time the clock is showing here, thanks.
3:19
